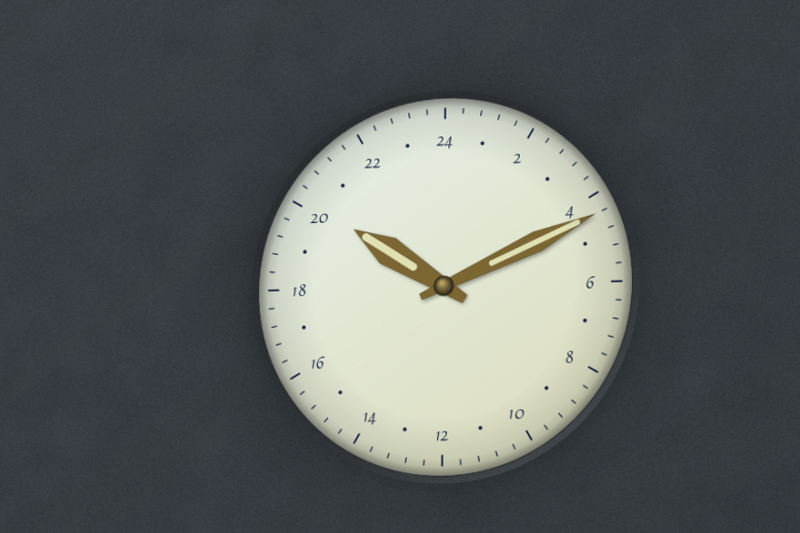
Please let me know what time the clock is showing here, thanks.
20:11
